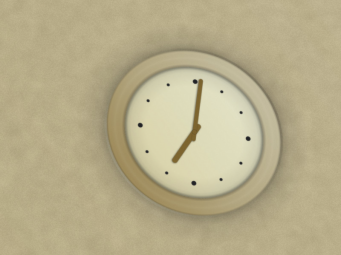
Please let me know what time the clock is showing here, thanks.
7:01
